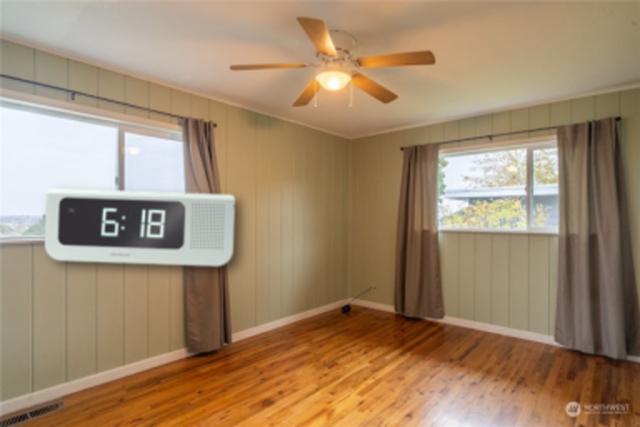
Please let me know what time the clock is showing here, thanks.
6:18
